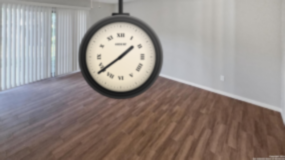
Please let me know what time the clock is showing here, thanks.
1:39
